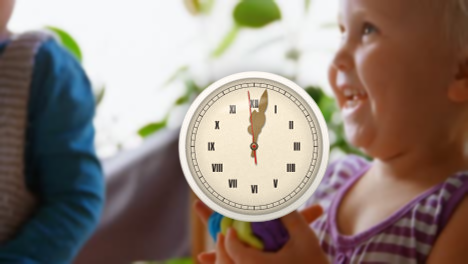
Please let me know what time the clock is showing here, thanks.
12:01:59
